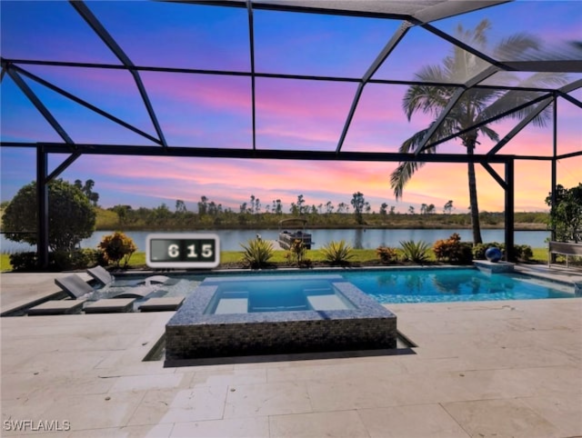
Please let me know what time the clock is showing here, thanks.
6:15
